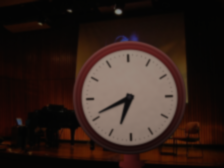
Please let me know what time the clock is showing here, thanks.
6:41
